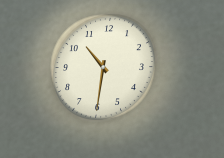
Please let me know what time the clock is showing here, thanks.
10:30
